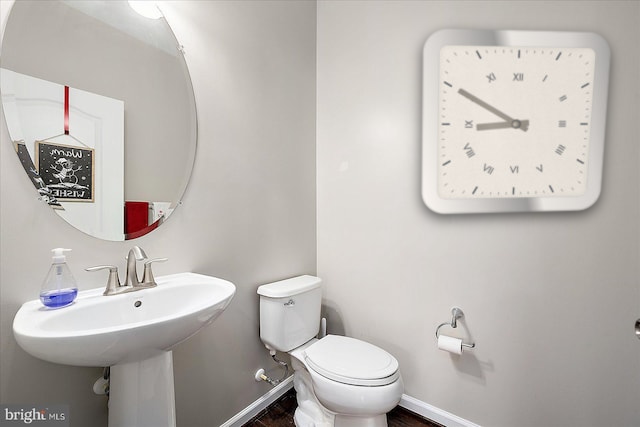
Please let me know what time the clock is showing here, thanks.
8:50
